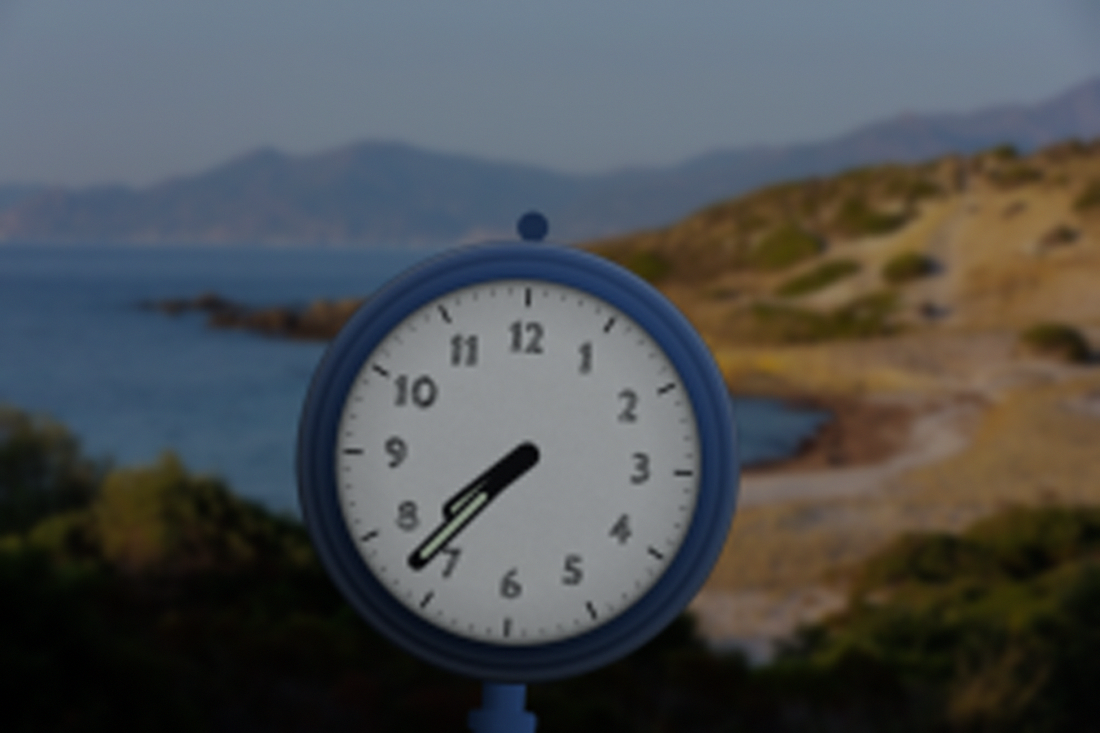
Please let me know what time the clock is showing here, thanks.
7:37
